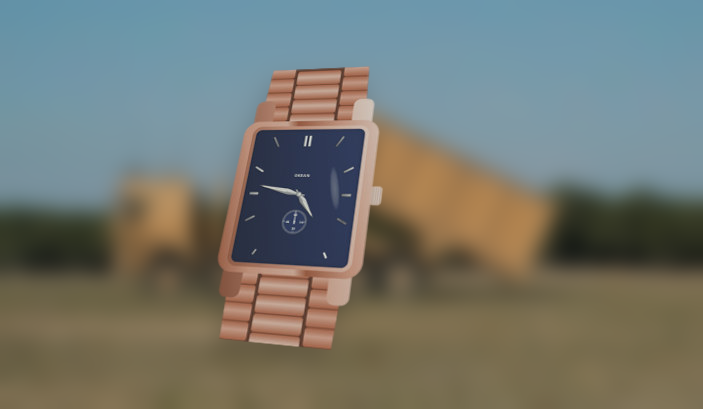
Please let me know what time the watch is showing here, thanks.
4:47
